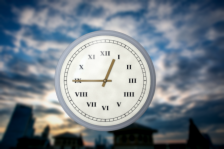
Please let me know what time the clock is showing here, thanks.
12:45
